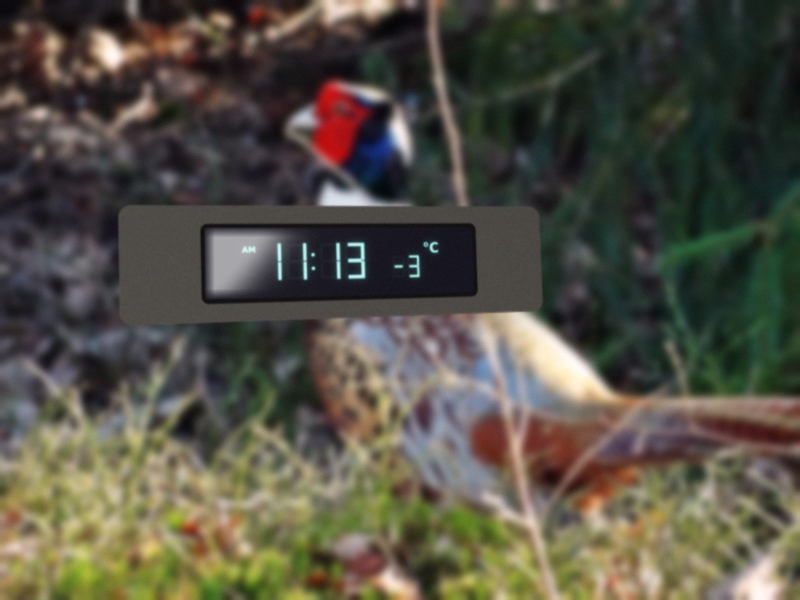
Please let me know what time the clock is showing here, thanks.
11:13
